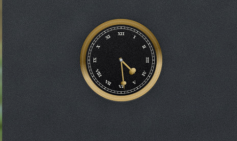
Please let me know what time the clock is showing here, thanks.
4:29
